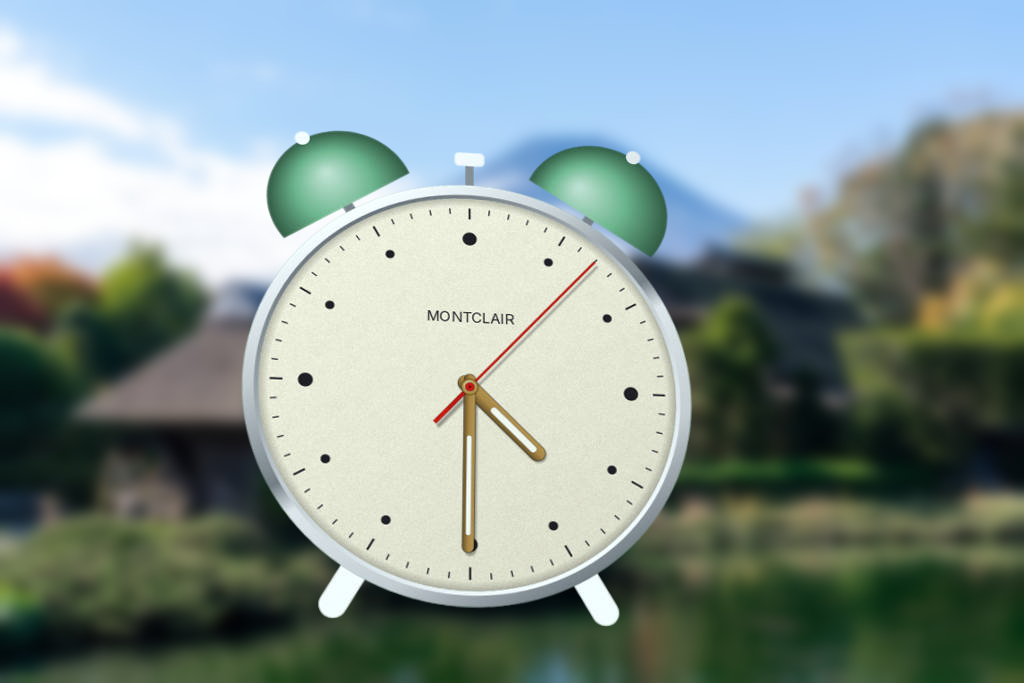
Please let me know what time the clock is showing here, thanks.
4:30:07
